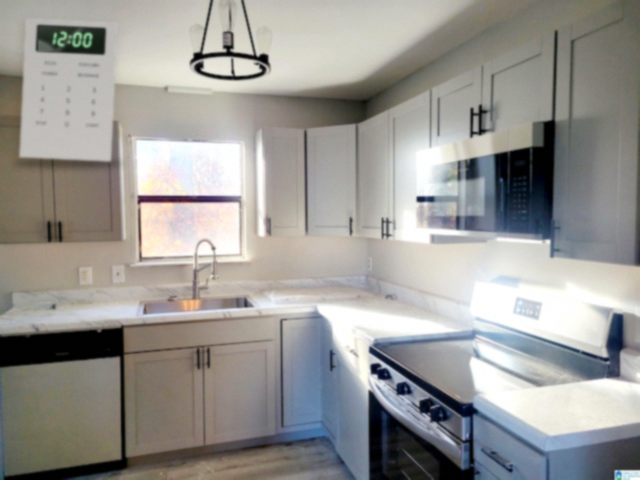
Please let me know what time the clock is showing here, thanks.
12:00
